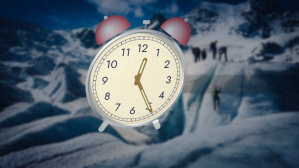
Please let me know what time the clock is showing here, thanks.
12:25
